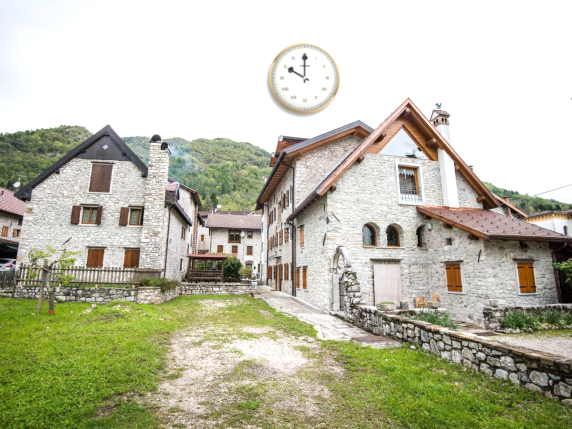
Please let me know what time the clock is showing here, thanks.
10:00
